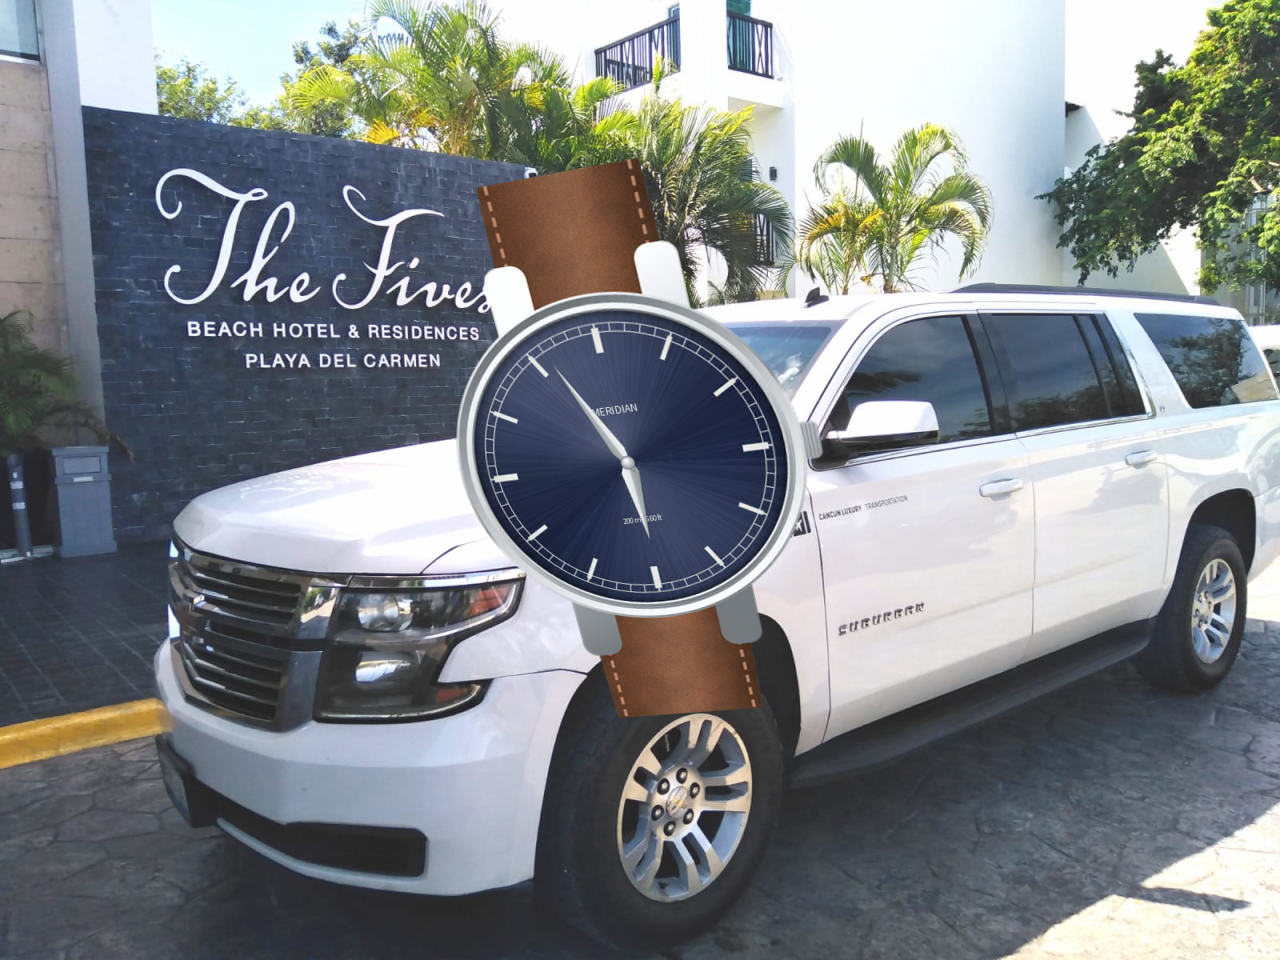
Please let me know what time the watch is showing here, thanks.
5:56
